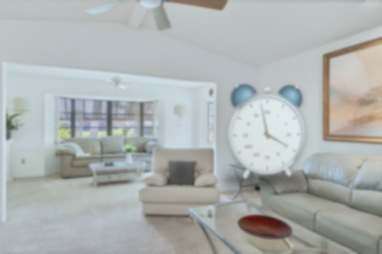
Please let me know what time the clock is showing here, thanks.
3:58
